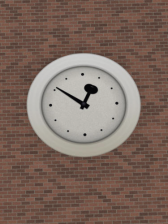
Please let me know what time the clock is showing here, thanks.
12:51
